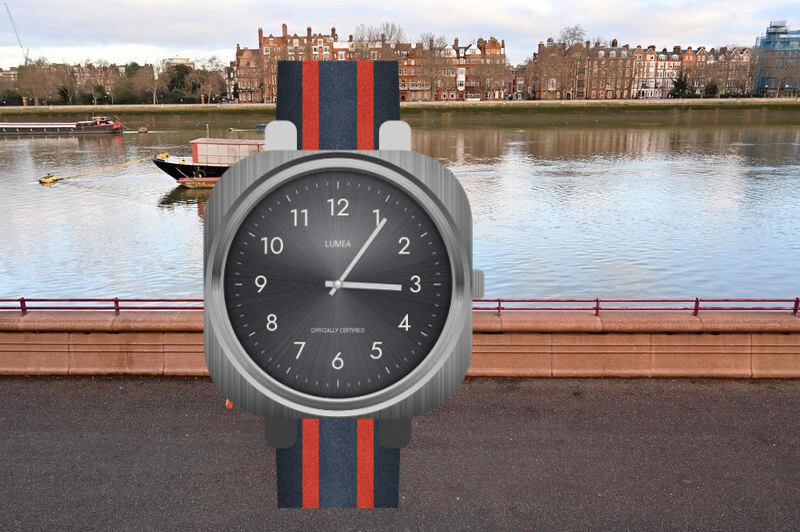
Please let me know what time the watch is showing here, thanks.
3:06
